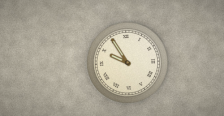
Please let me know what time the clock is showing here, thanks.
9:55
